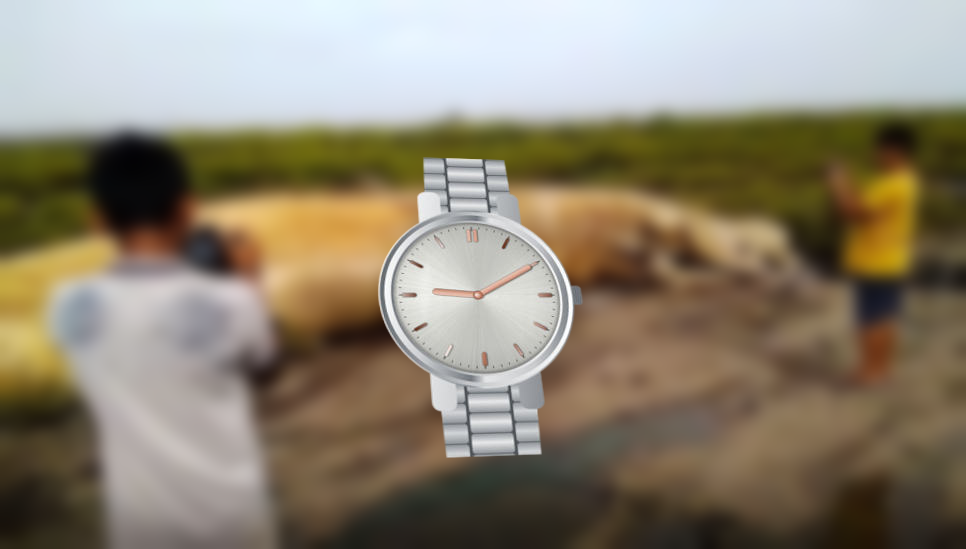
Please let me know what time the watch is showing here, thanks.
9:10
